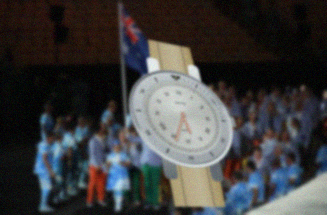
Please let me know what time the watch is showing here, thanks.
5:34
